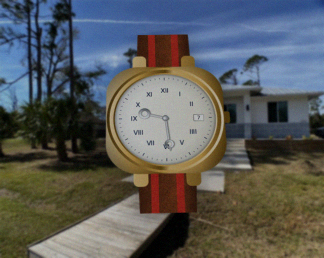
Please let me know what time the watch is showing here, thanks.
9:29
